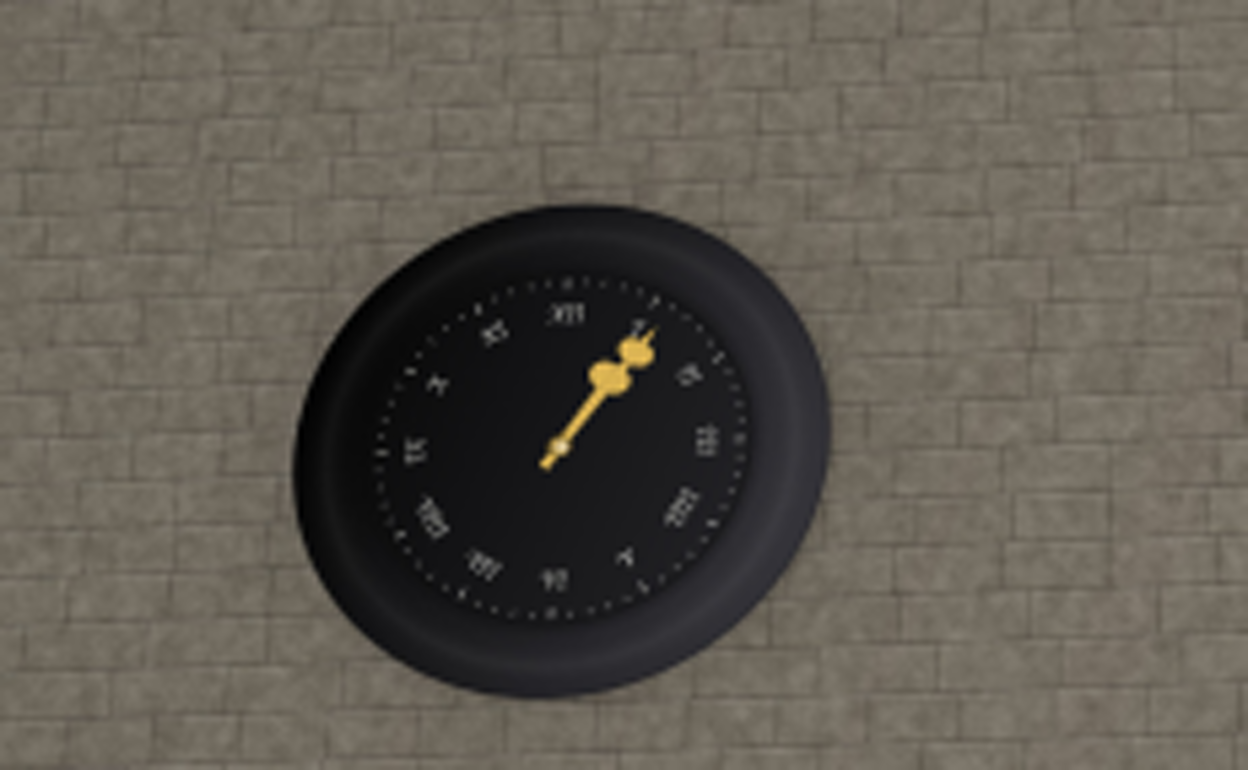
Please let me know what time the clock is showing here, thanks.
1:06
